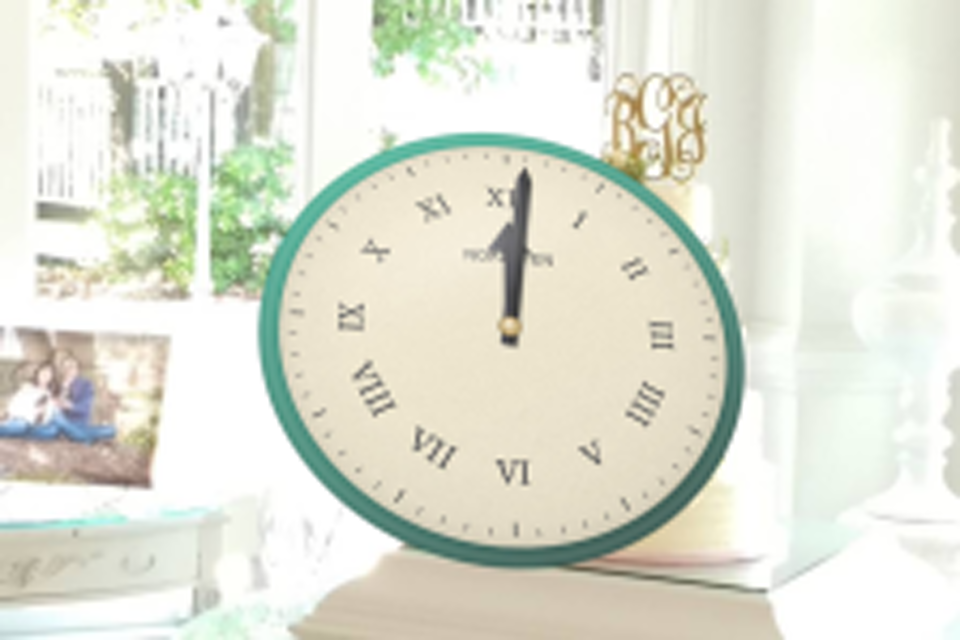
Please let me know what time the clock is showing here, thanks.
12:01
